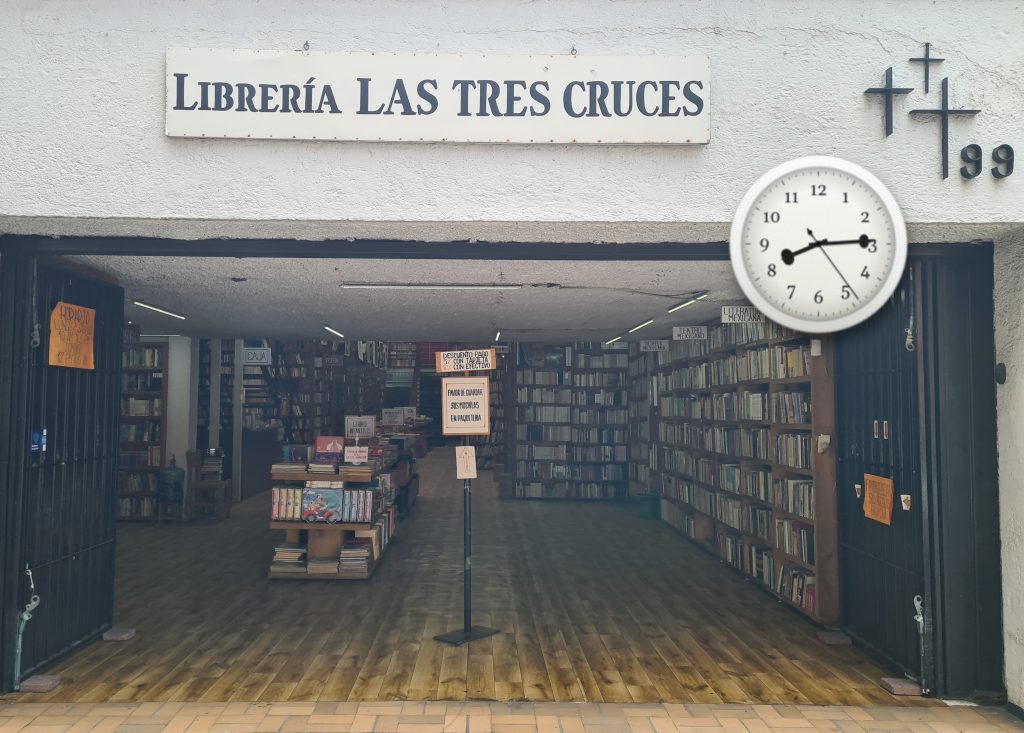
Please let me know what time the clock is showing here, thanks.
8:14:24
